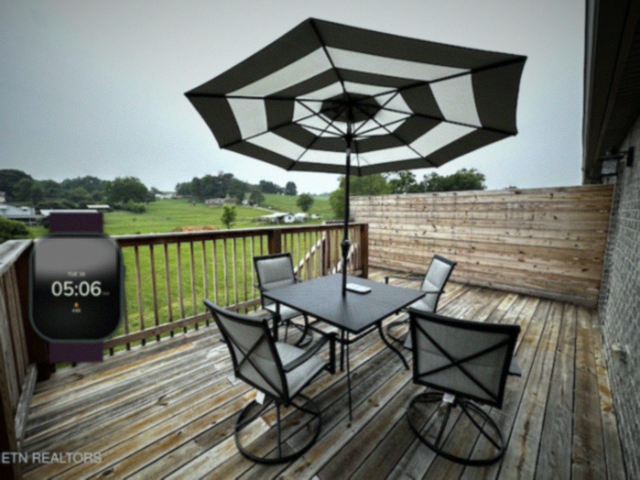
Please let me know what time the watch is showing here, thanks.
5:06
